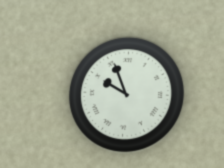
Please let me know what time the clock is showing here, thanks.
9:56
